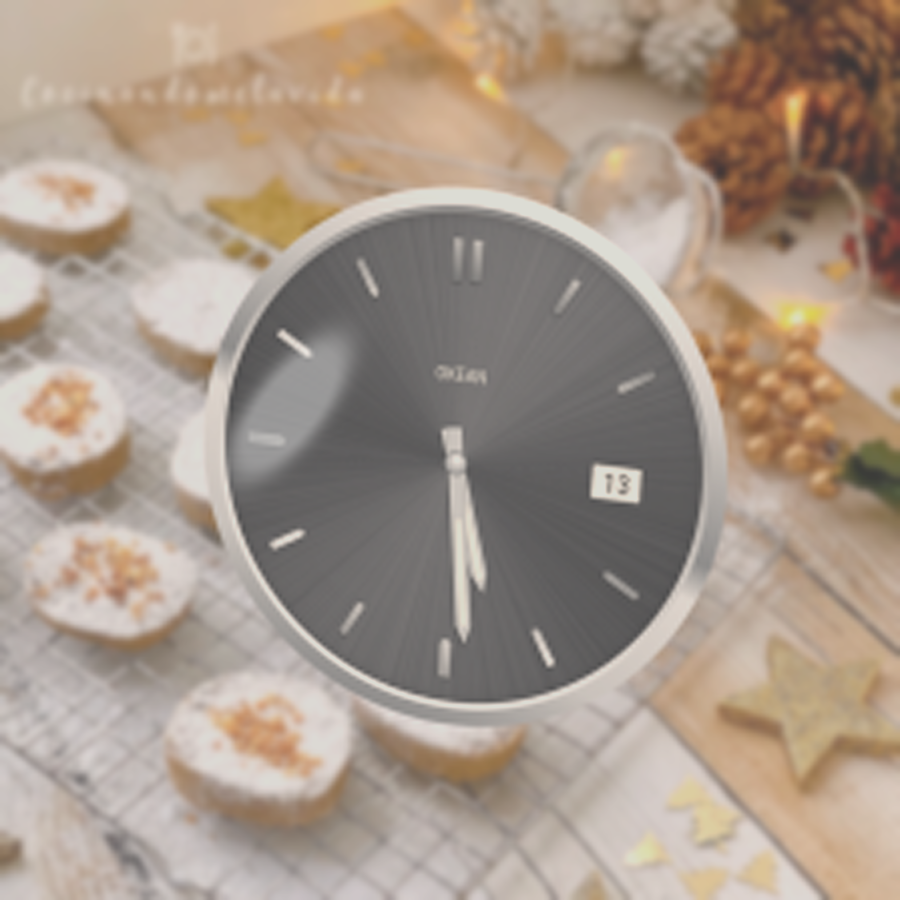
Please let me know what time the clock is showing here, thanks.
5:29
